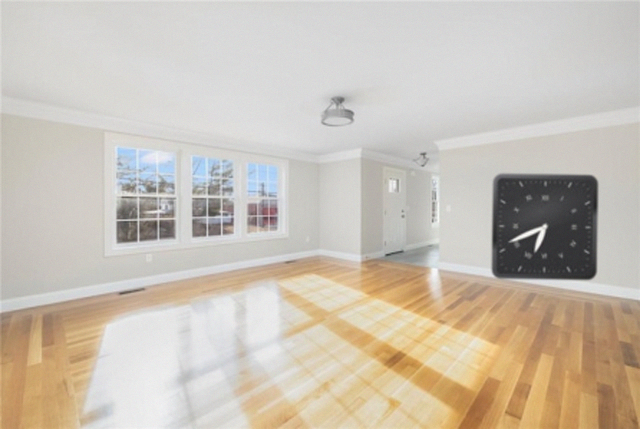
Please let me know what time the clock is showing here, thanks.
6:41
